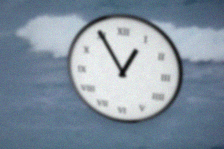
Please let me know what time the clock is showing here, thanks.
12:55
